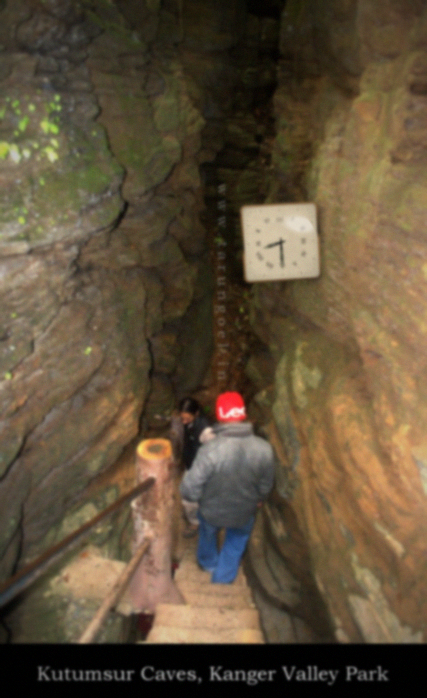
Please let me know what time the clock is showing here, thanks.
8:30
